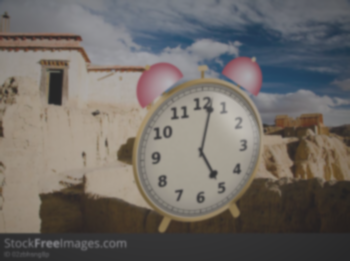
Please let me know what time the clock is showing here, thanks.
5:02
